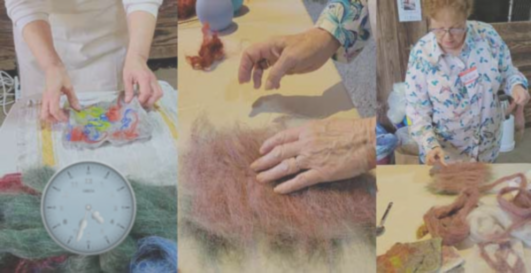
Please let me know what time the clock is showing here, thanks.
4:33
